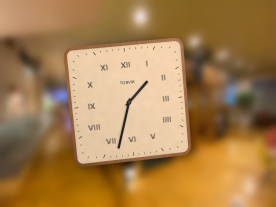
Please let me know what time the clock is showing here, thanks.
1:33
